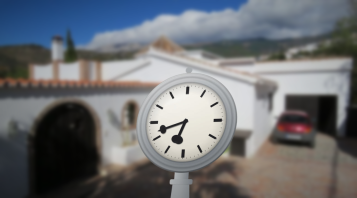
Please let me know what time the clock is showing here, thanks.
6:42
